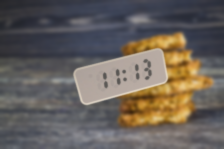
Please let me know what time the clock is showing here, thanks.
11:13
